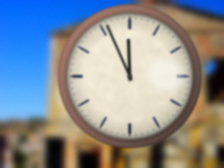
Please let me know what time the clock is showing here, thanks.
11:56
